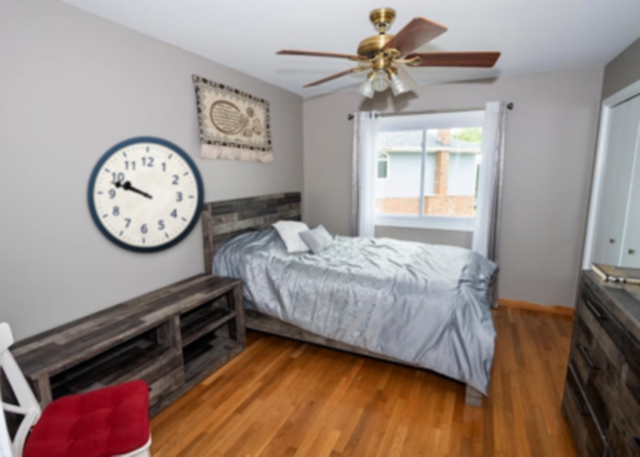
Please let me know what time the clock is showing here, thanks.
9:48
